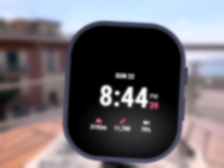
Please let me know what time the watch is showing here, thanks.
8:44
